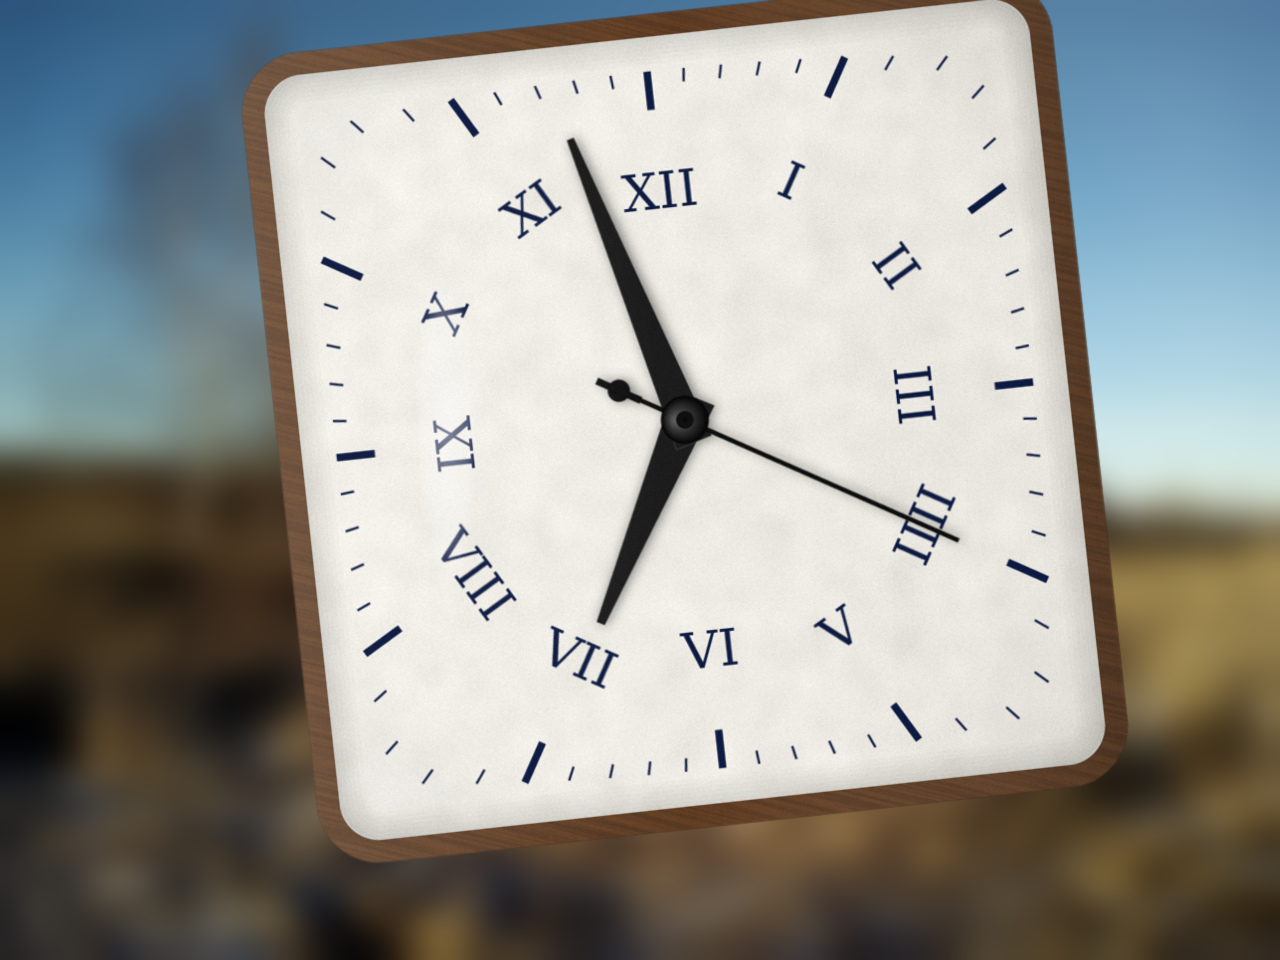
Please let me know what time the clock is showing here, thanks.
6:57:20
